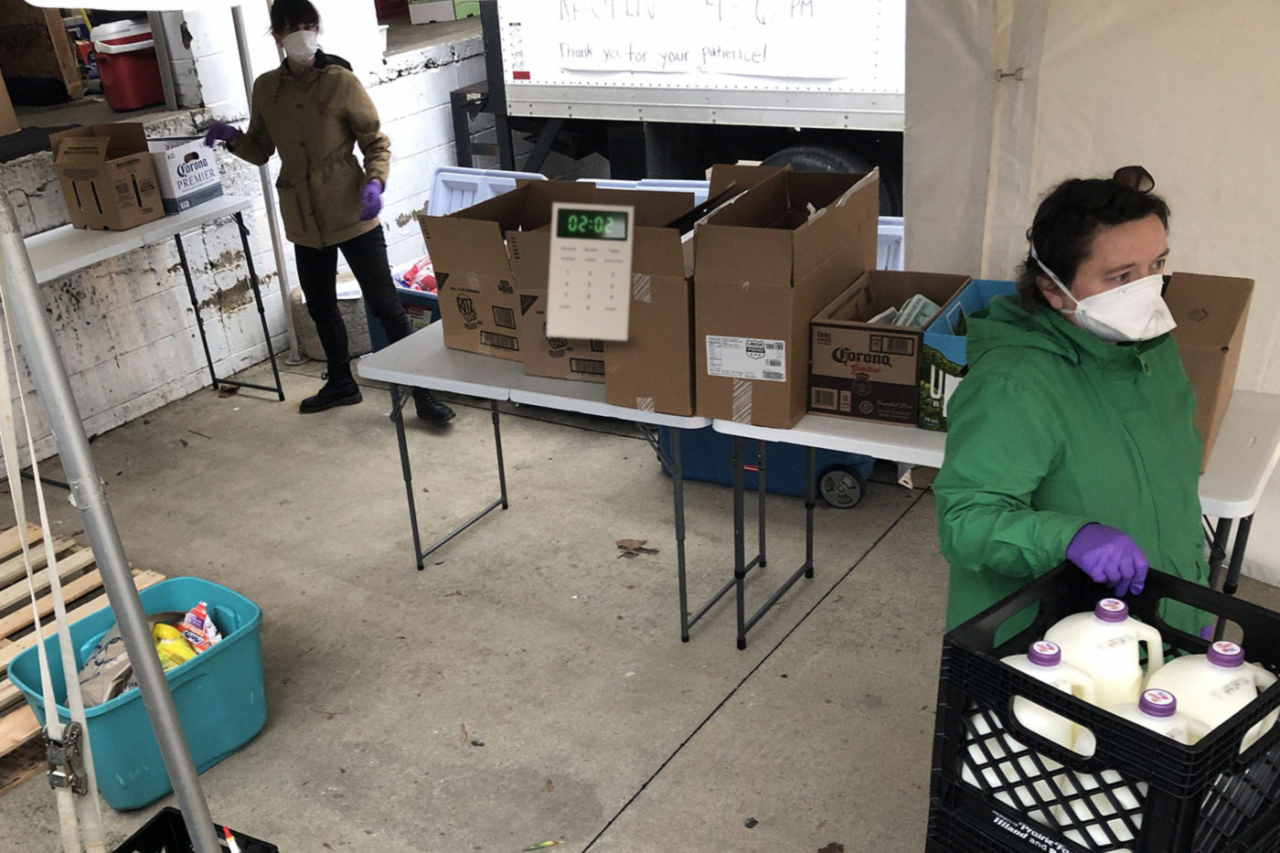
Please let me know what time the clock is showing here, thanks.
2:02
